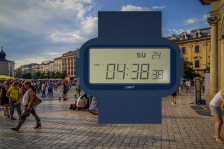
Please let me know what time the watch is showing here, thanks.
4:38:38
